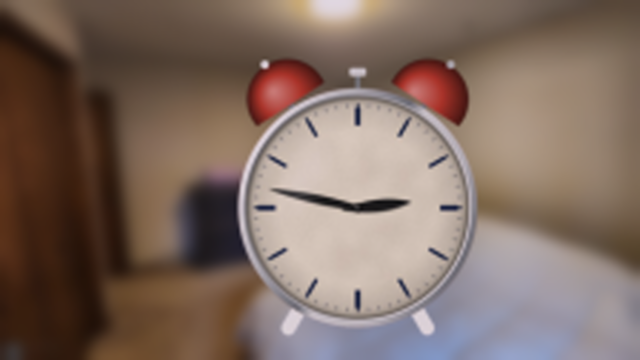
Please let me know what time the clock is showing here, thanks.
2:47
